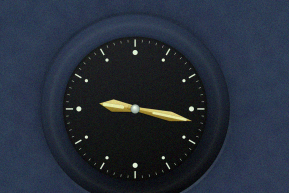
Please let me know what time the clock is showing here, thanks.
9:17
